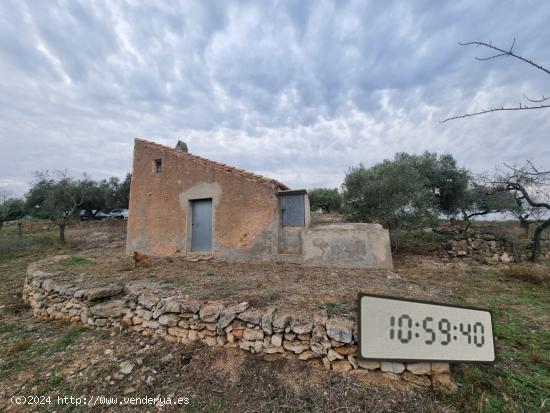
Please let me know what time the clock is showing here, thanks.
10:59:40
